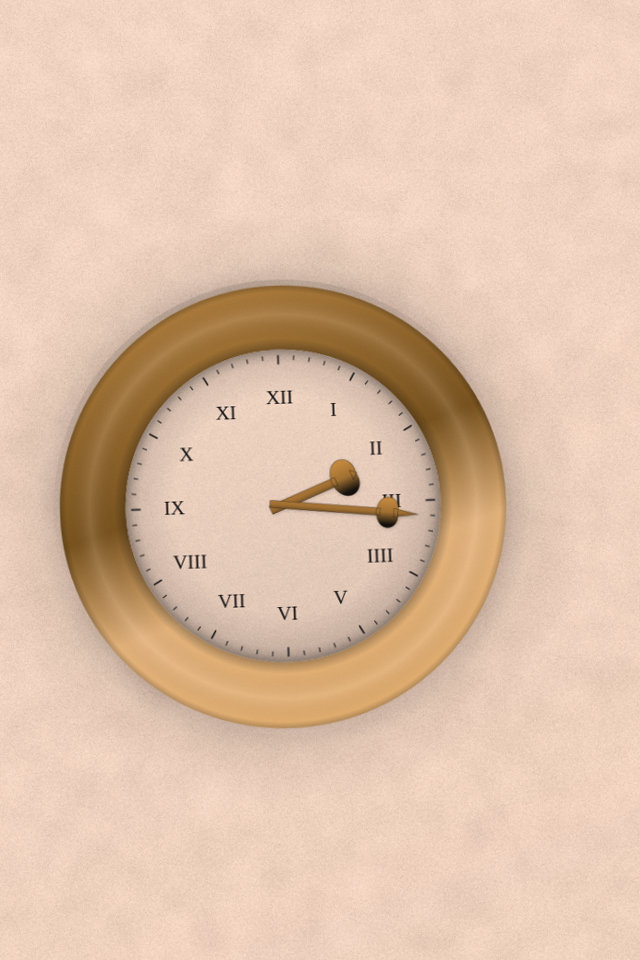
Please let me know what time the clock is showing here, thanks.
2:16
